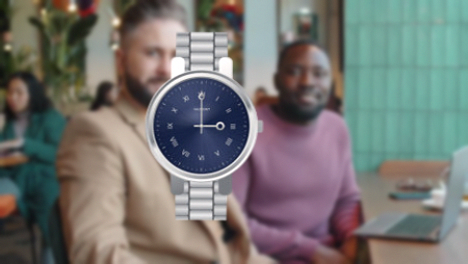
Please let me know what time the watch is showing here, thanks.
3:00
